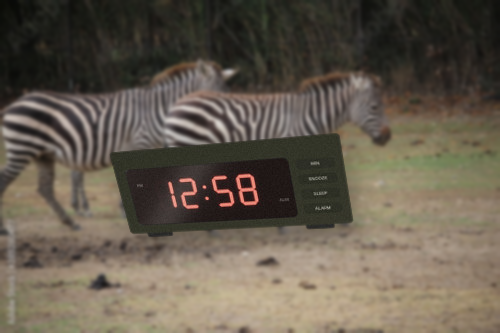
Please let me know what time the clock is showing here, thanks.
12:58
